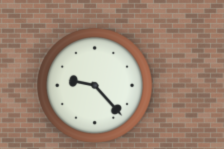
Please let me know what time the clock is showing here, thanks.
9:23
